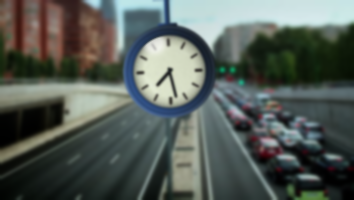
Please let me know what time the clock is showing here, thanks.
7:28
